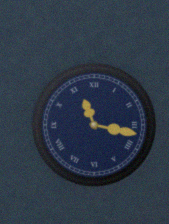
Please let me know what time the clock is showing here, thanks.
11:17
